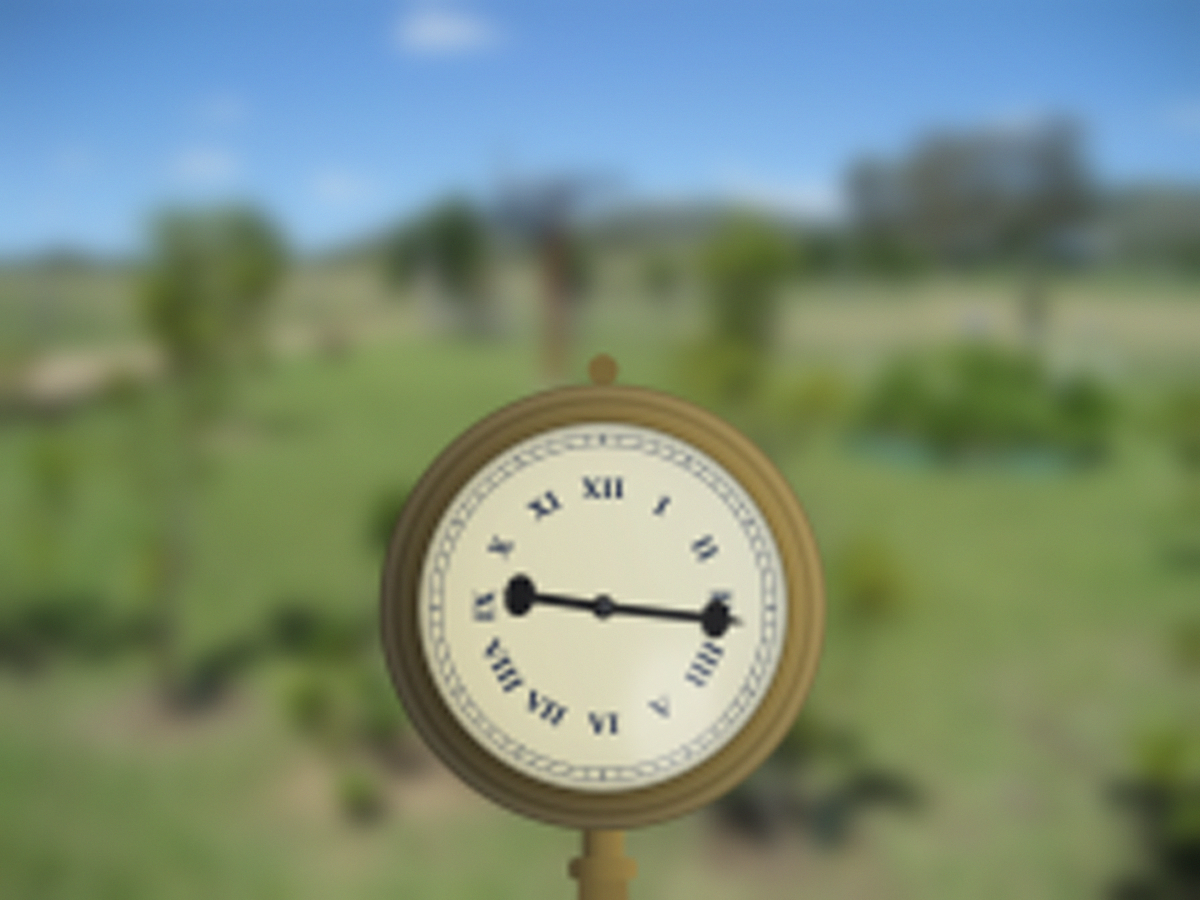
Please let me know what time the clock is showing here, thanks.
9:16
